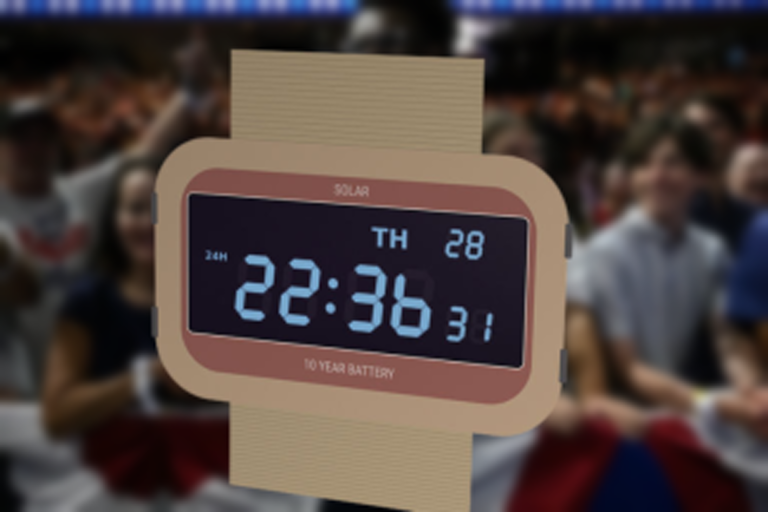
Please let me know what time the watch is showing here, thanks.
22:36:31
